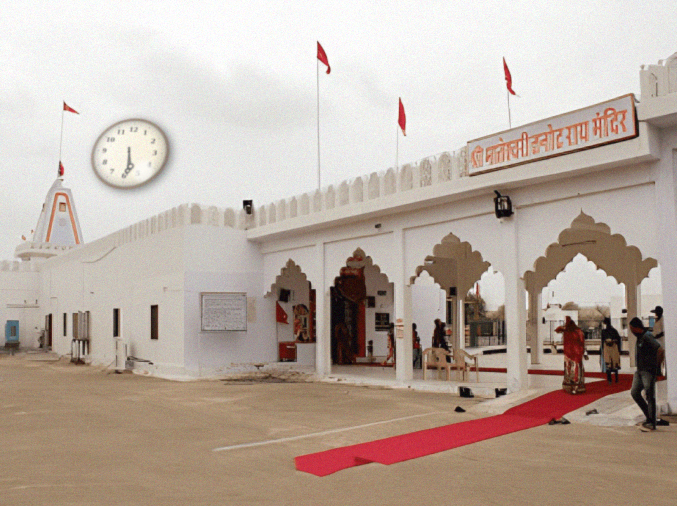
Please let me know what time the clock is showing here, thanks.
5:29
